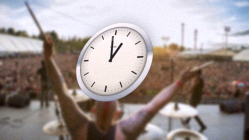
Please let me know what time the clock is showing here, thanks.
12:59
